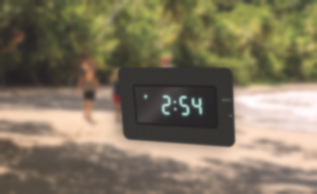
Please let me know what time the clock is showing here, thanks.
2:54
